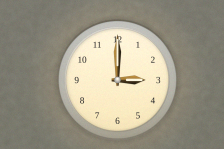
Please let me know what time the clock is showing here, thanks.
3:00
